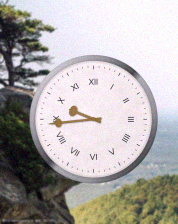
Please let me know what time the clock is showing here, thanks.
9:44
